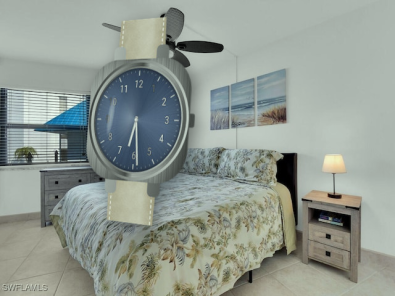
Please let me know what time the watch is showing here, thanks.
6:29
